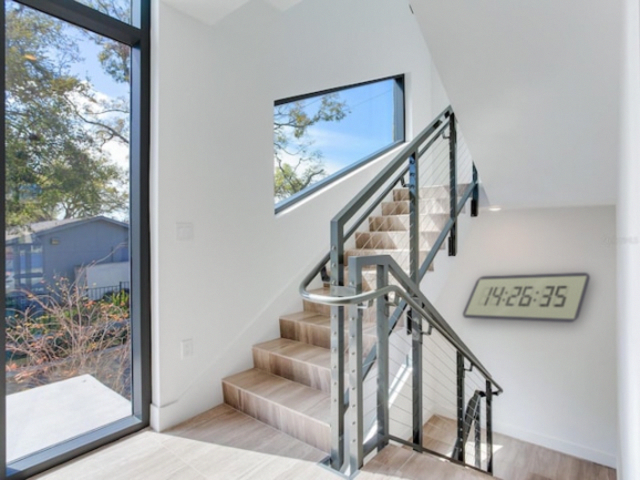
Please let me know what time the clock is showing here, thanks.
14:26:35
